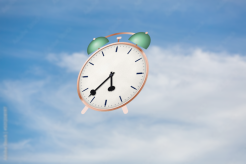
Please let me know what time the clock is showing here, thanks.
5:37
